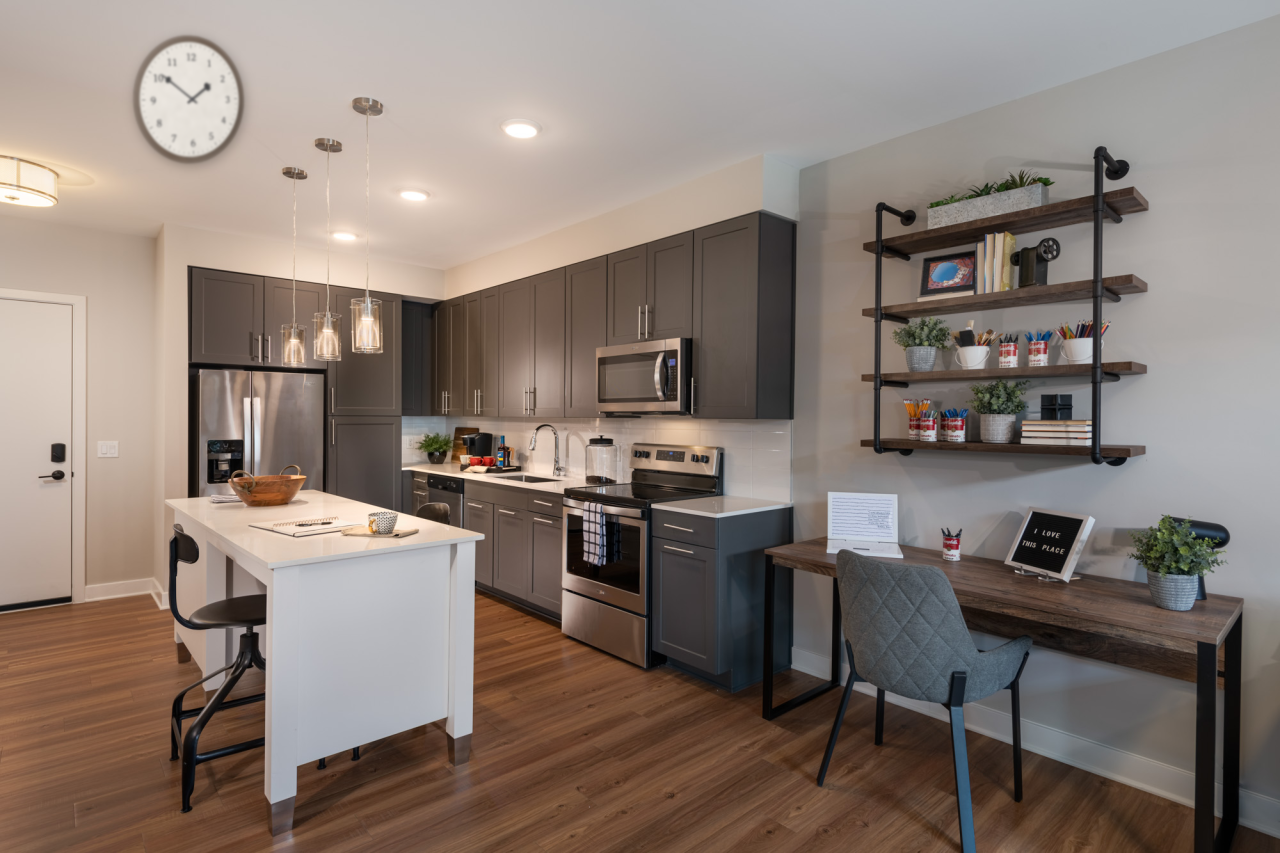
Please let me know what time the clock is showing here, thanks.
1:51
